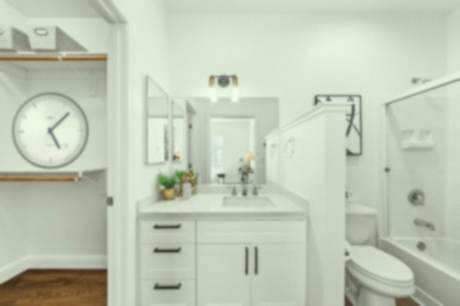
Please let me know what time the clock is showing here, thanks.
5:08
